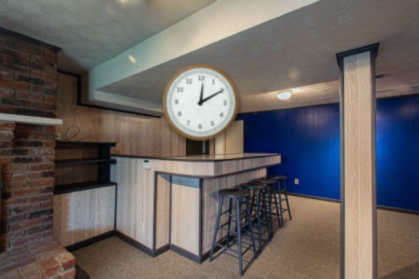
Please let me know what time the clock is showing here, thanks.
12:10
